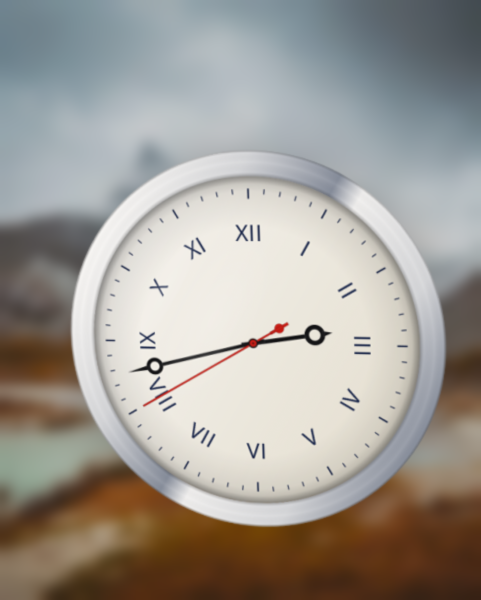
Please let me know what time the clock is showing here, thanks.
2:42:40
